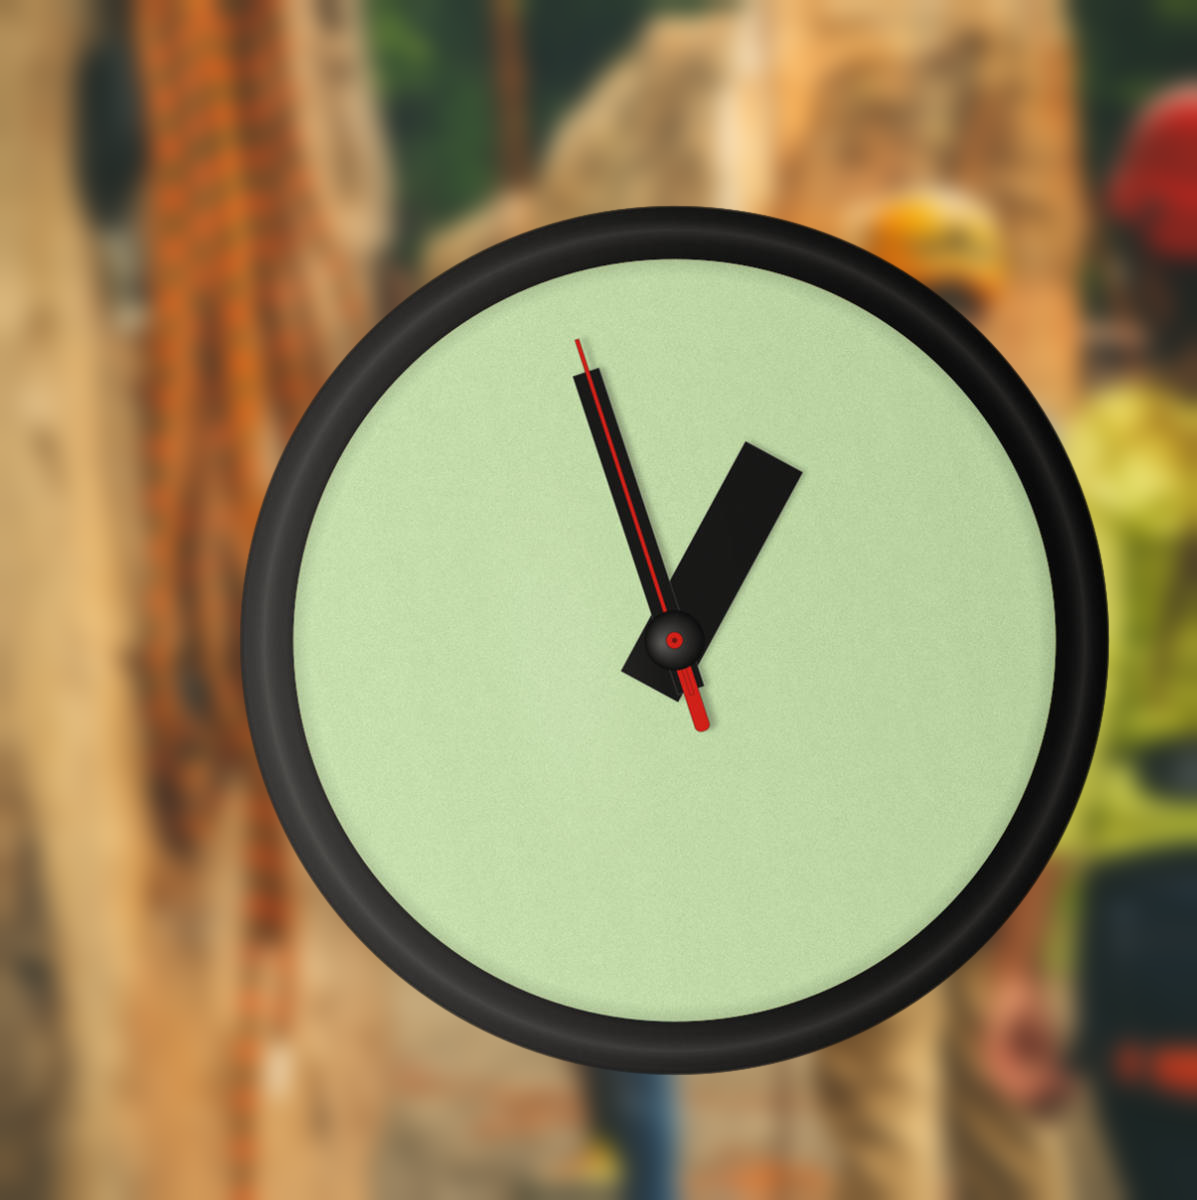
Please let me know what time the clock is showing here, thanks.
12:56:57
